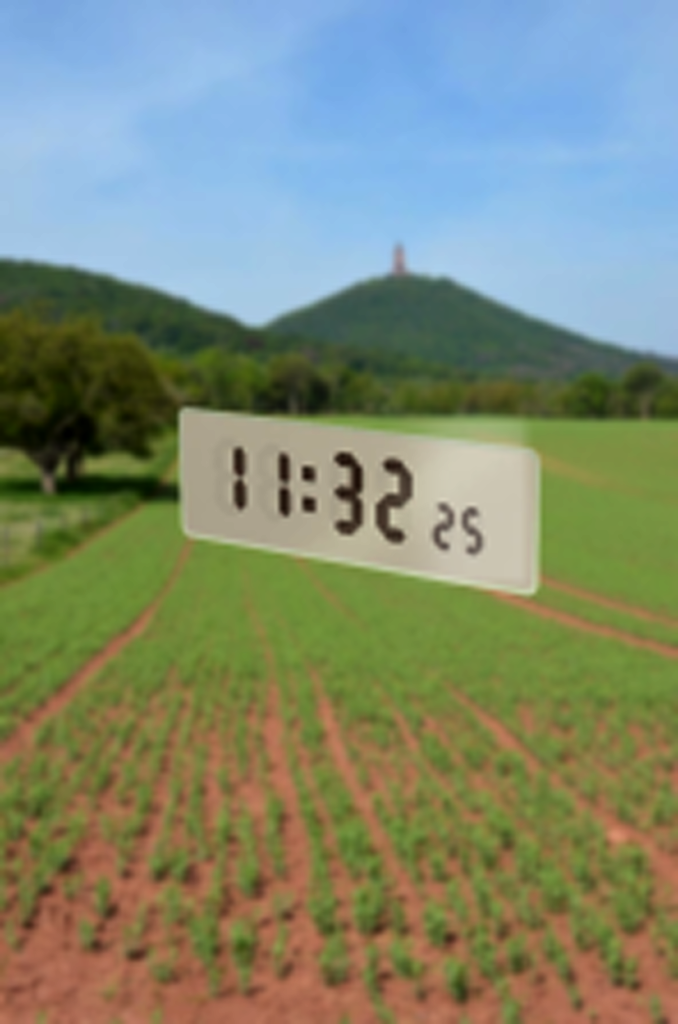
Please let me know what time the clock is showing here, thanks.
11:32:25
